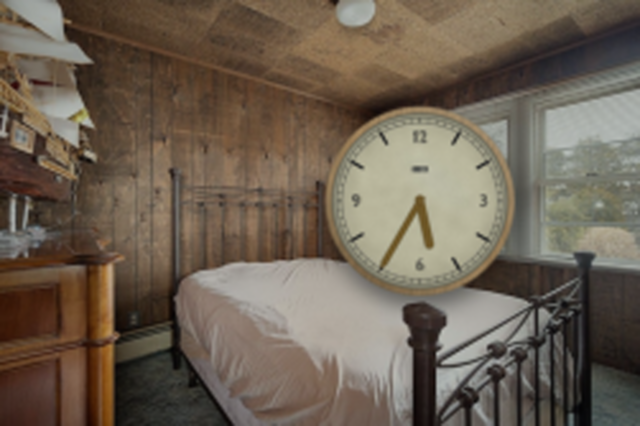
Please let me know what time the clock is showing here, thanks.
5:35
